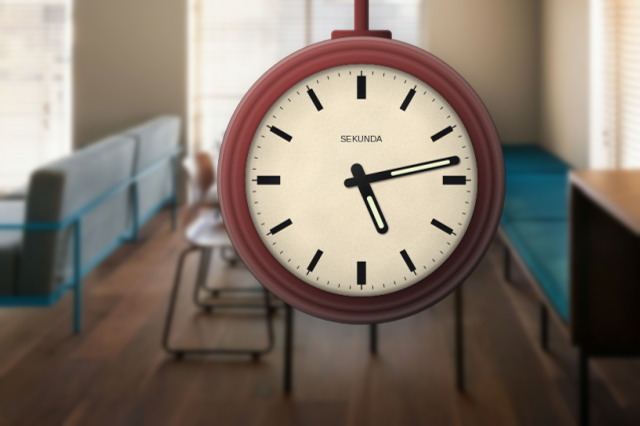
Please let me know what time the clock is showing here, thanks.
5:13
